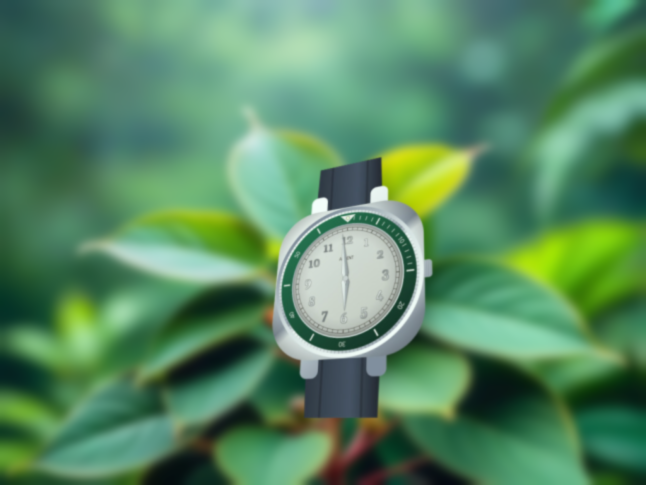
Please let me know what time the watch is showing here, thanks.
5:59
